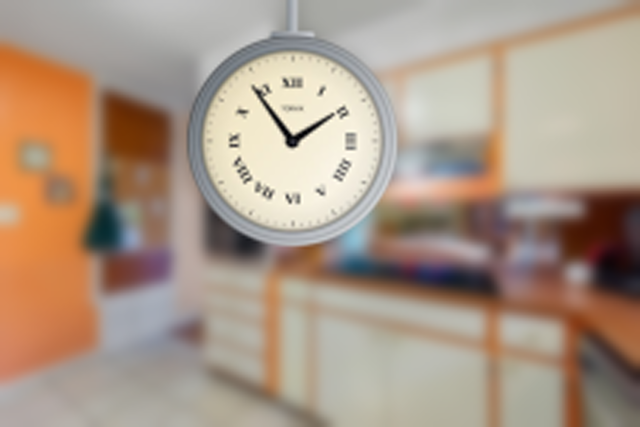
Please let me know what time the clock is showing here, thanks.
1:54
